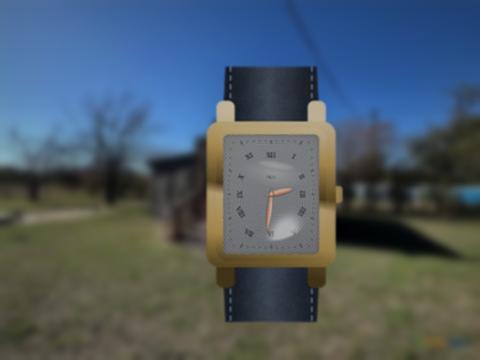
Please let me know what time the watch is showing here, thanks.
2:31
